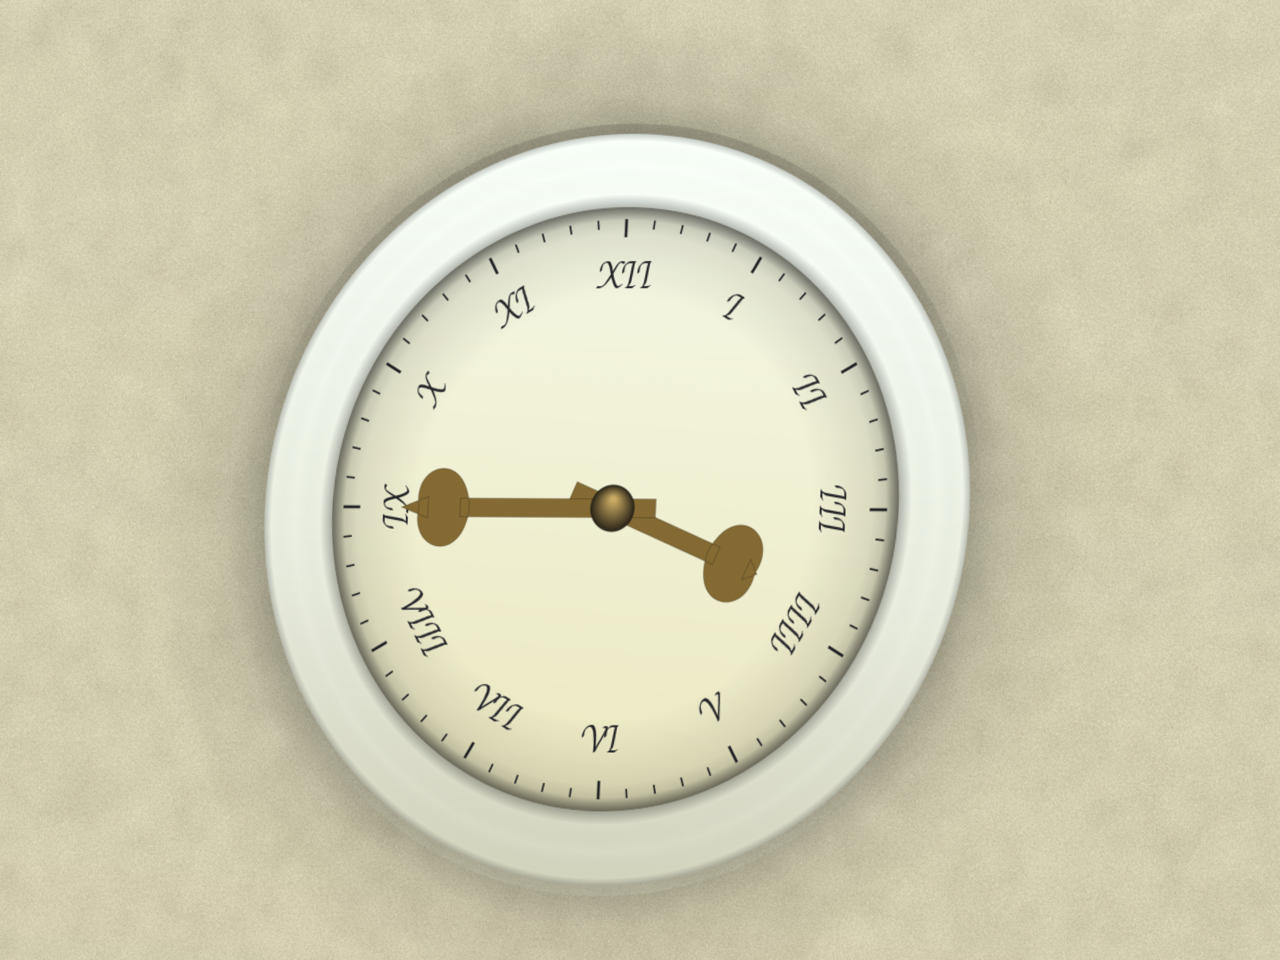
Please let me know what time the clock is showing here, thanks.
3:45
